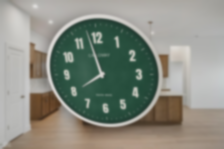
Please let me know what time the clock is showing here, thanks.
7:58
